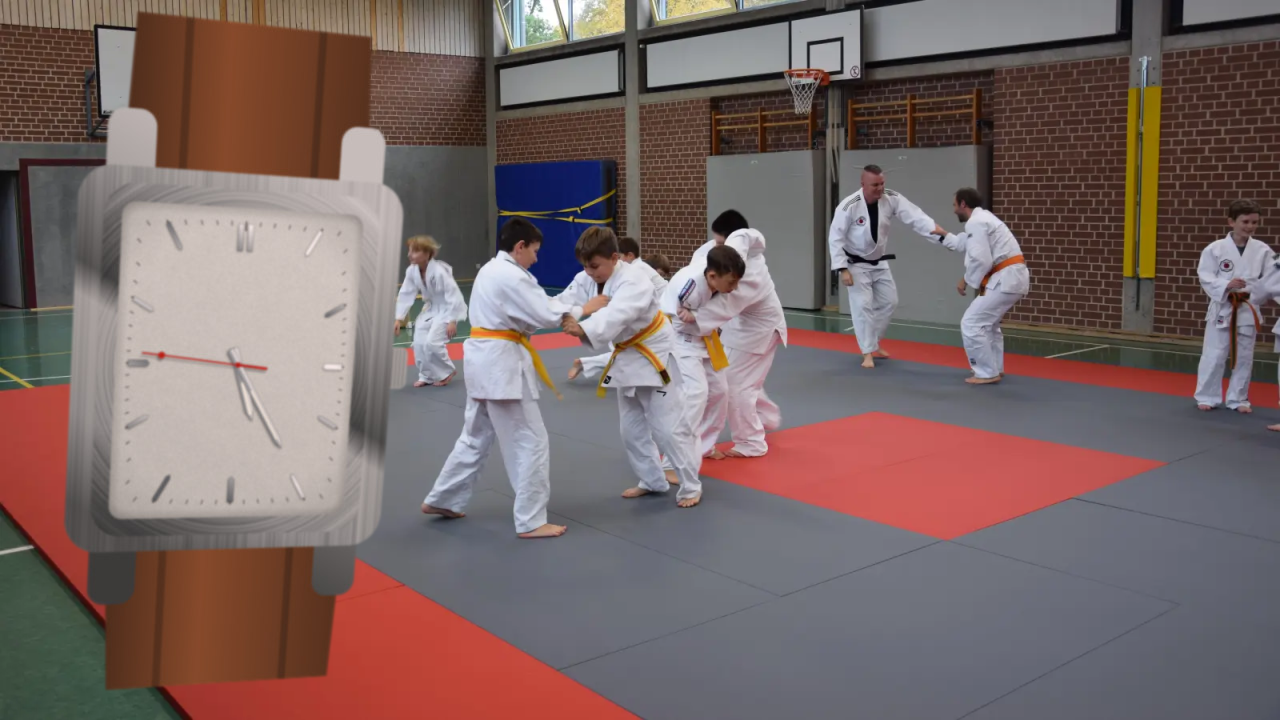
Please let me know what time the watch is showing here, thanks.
5:24:46
